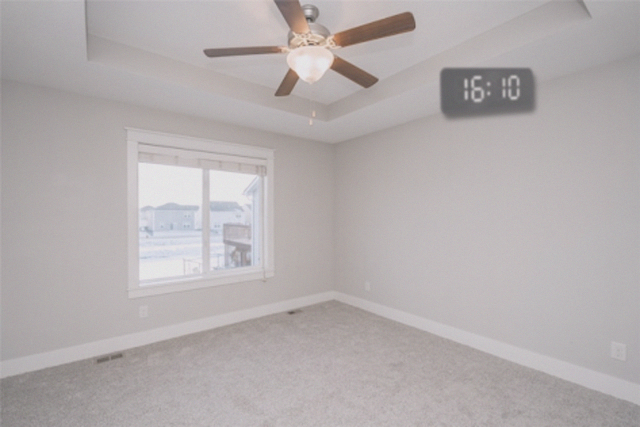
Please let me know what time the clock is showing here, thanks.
16:10
